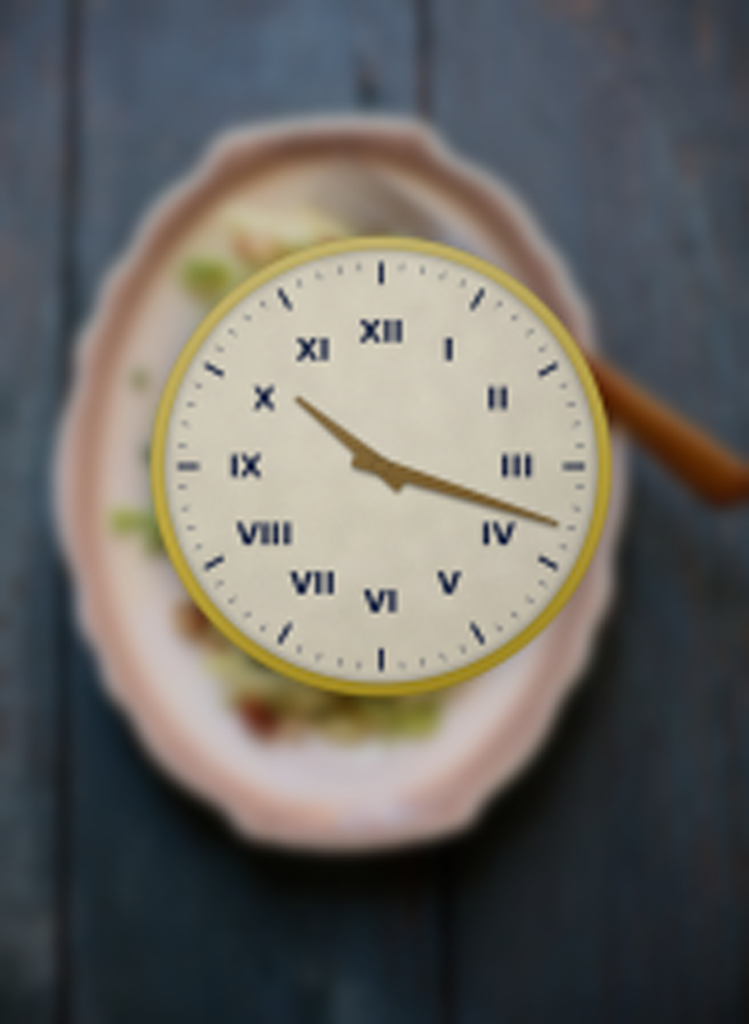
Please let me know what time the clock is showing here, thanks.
10:18
